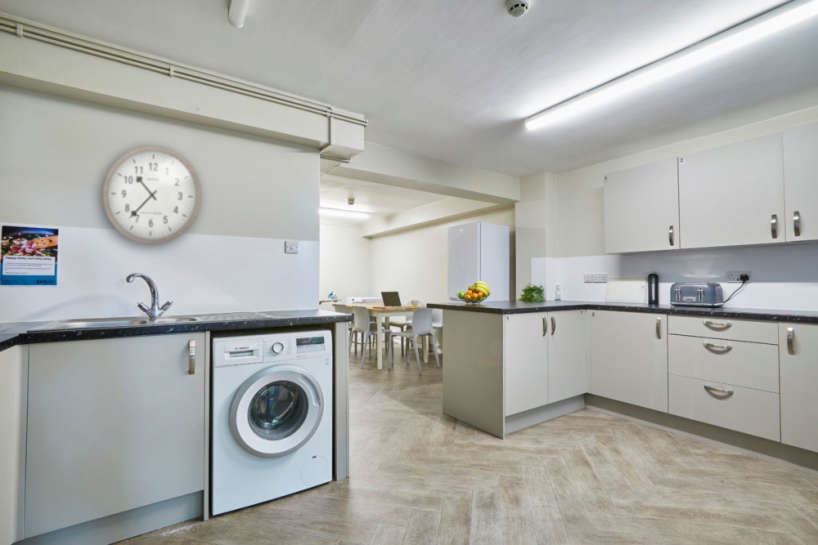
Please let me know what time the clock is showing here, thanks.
10:37
